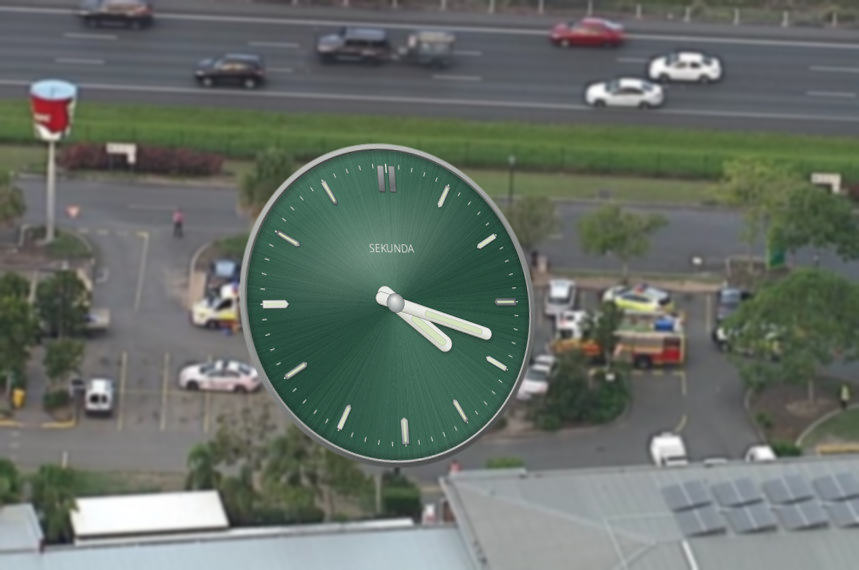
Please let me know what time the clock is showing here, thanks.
4:18
